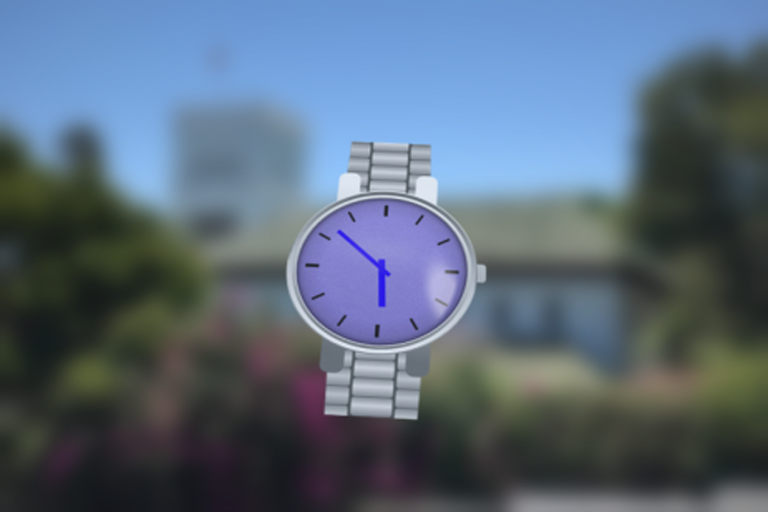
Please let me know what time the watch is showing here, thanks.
5:52
